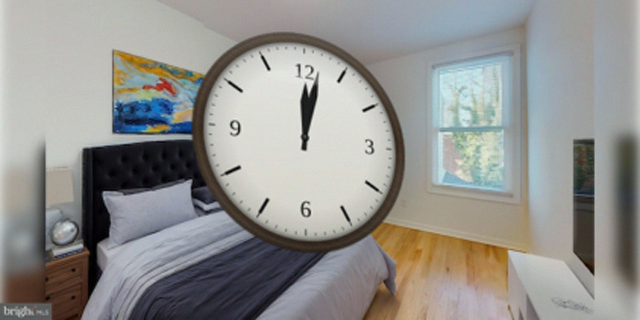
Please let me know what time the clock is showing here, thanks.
12:02
